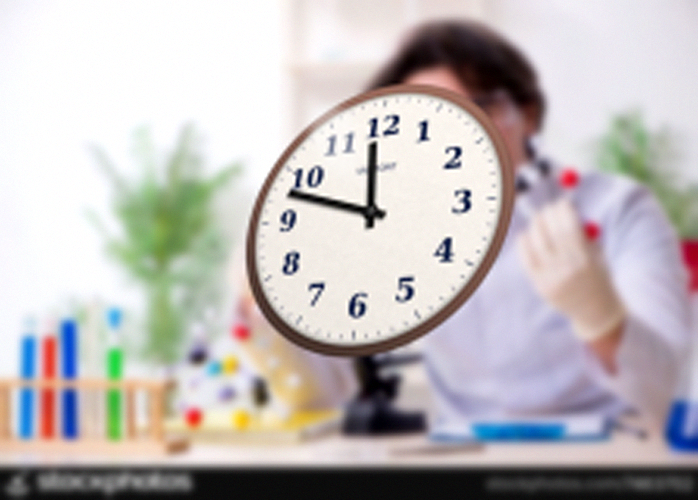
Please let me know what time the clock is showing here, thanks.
11:48
